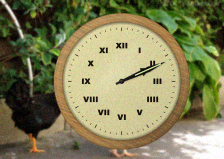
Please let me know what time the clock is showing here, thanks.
2:11
